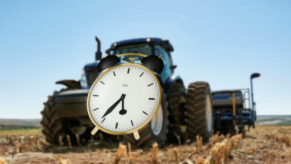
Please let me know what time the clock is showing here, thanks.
5:36
